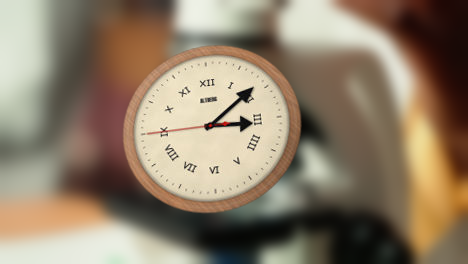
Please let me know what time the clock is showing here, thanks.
3:08:45
